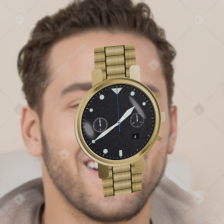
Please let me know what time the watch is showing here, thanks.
1:40
